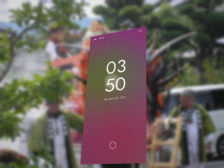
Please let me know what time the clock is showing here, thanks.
3:50
